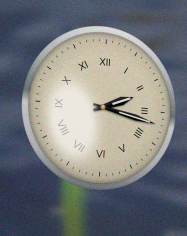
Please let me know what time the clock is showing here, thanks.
2:17
